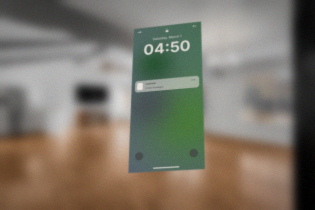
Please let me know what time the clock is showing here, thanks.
4:50
